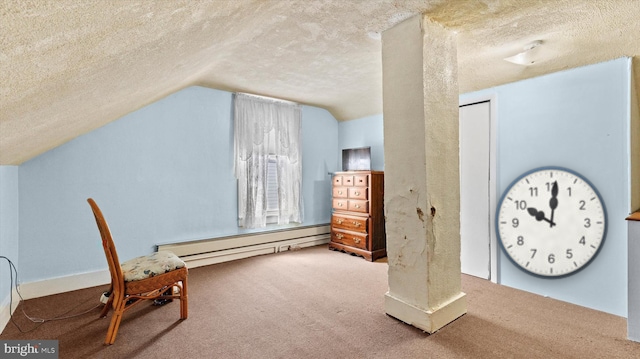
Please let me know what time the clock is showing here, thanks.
10:01
